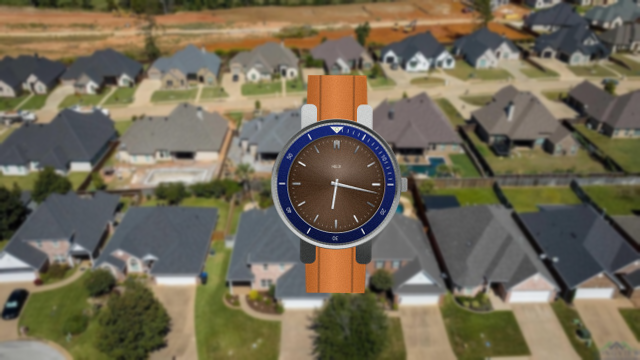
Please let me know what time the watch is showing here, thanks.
6:17
